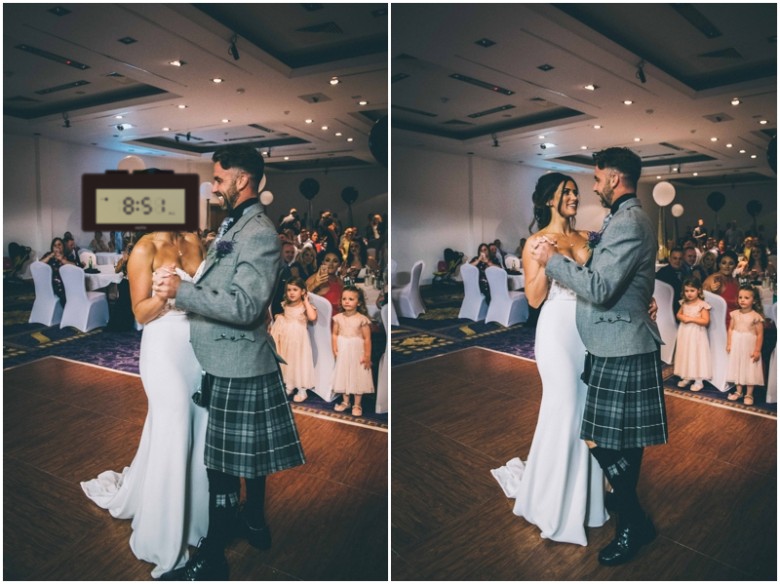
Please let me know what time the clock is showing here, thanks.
8:51
